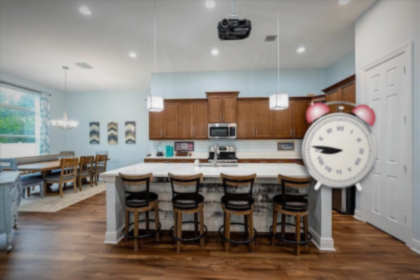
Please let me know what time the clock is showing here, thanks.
8:46
